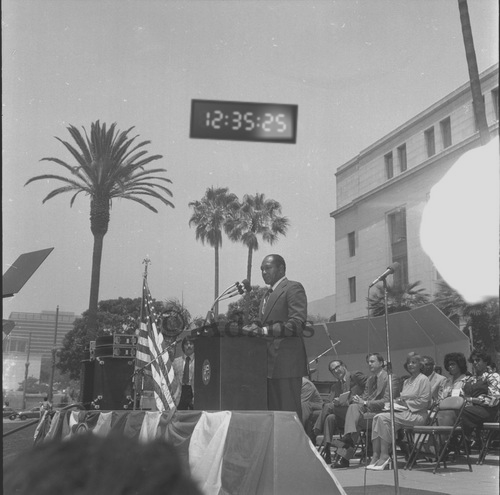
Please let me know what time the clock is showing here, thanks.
12:35:25
